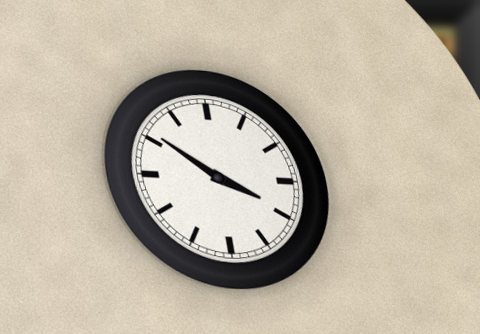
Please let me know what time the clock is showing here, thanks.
3:51
